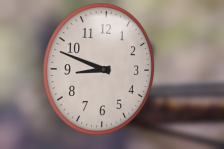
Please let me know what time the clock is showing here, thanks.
8:48
